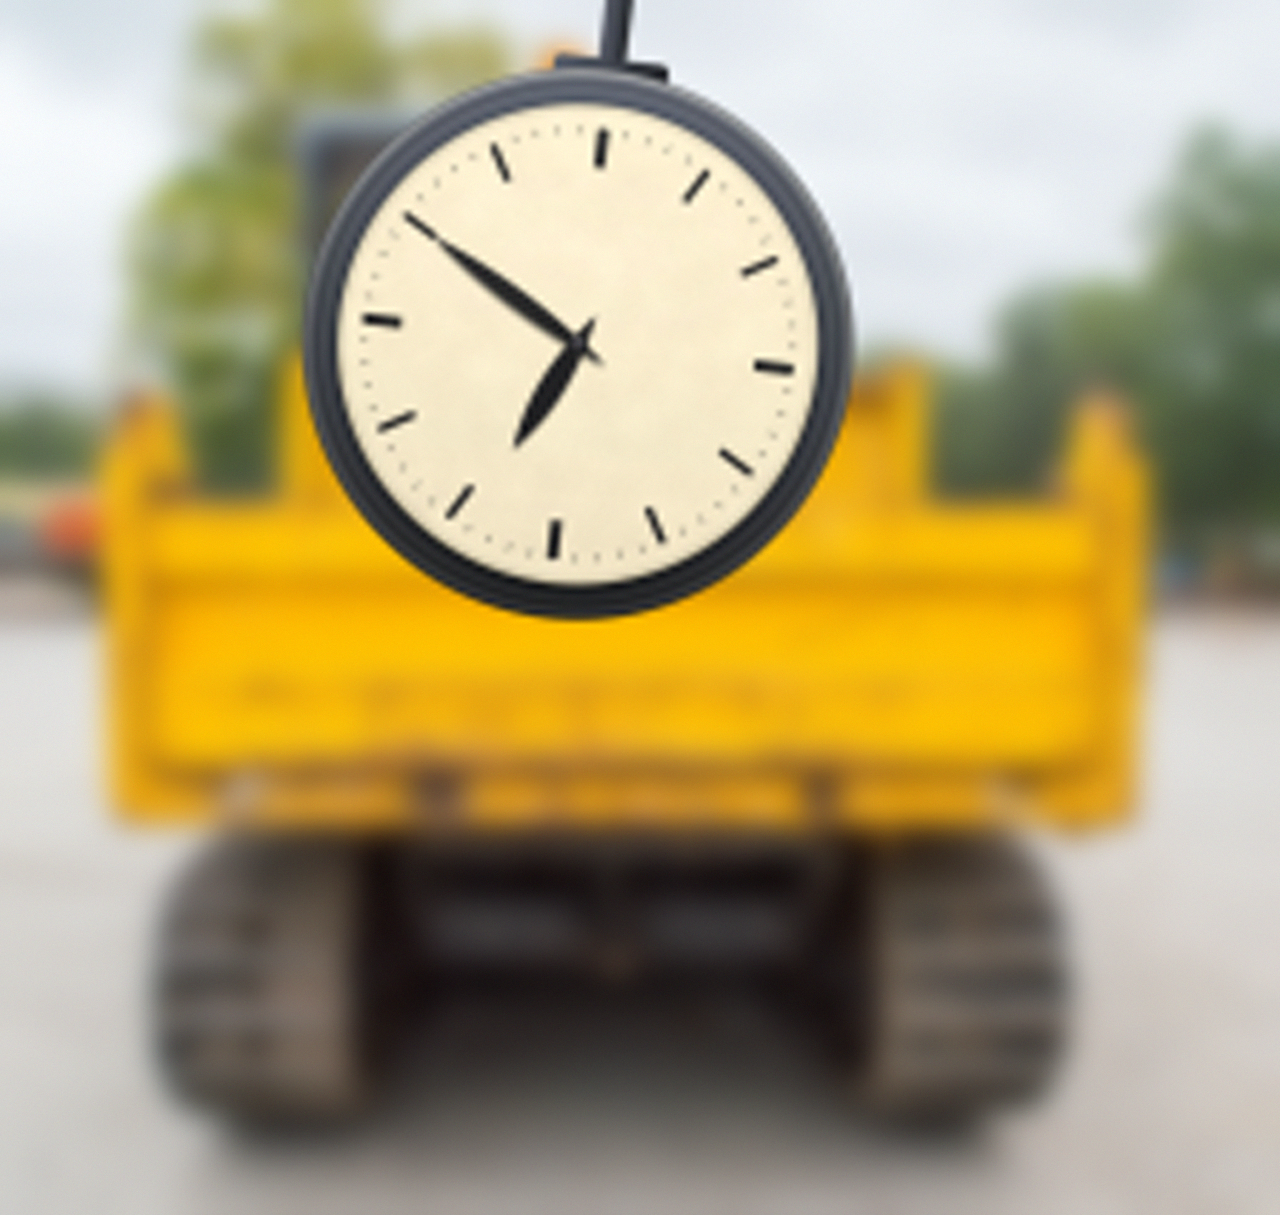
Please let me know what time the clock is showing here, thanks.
6:50
